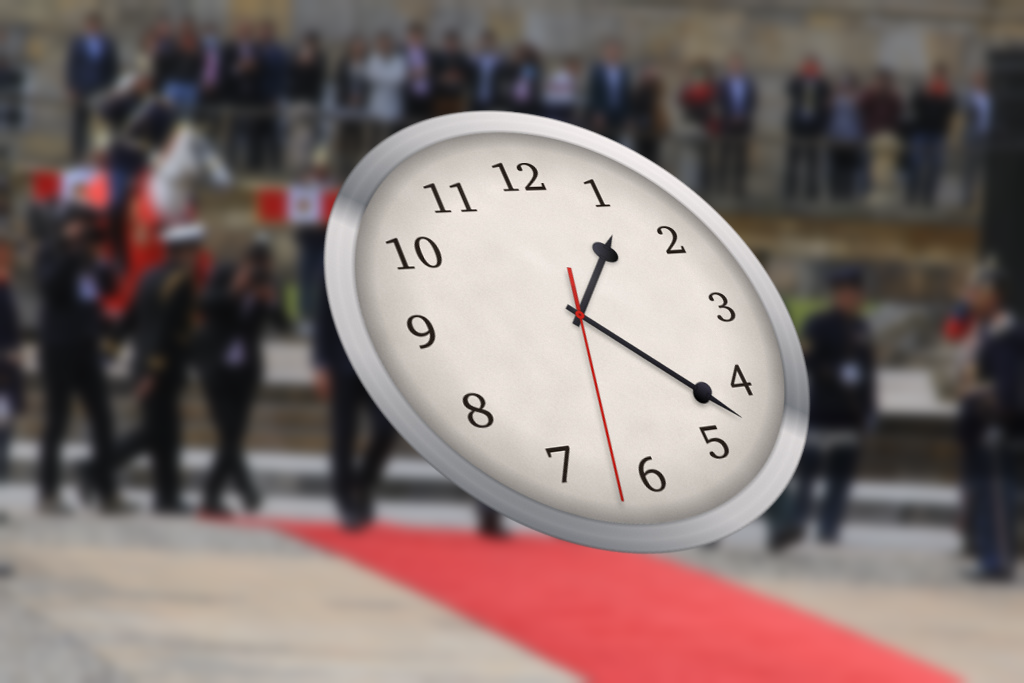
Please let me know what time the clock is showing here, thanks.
1:22:32
